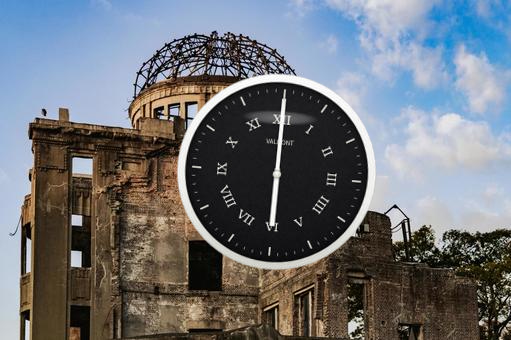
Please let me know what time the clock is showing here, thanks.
6:00
